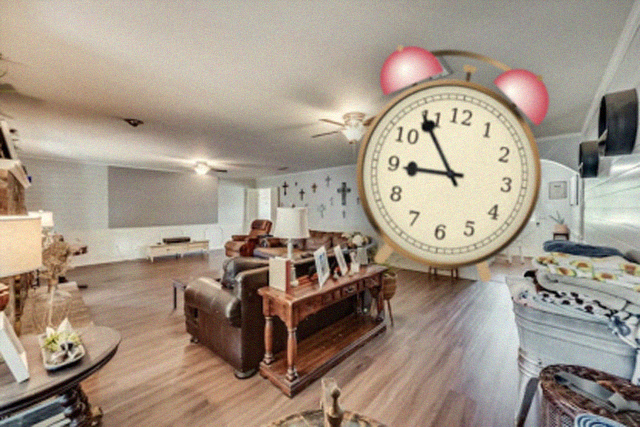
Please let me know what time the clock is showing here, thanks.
8:54
